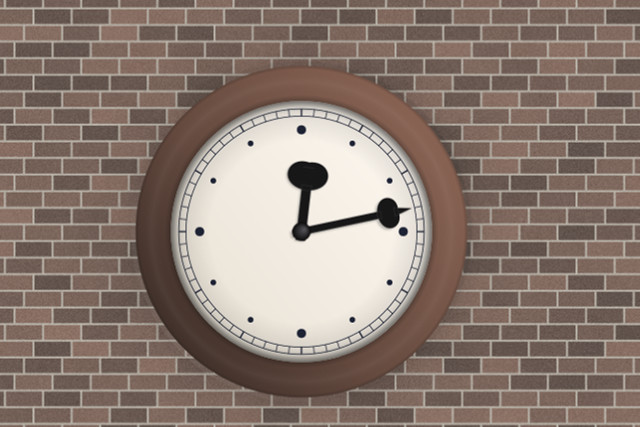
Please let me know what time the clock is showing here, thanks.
12:13
